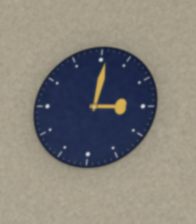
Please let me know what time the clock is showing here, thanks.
3:01
